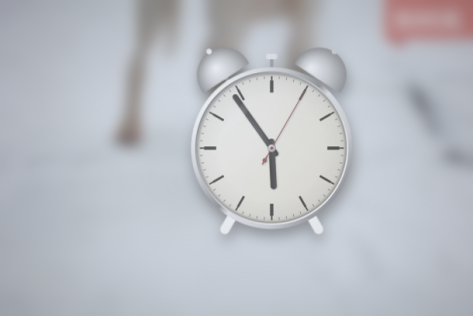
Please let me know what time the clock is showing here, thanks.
5:54:05
